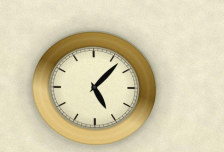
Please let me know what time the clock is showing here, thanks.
5:07
